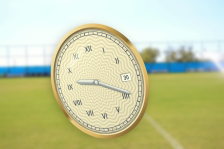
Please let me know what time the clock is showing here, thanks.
9:19
